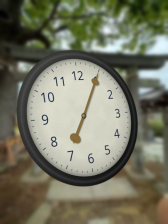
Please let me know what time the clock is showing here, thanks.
7:05
